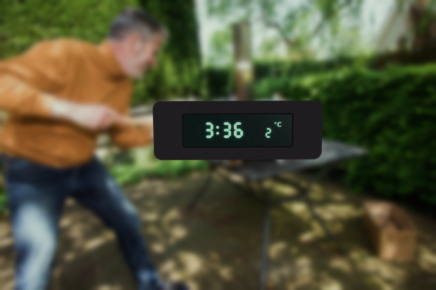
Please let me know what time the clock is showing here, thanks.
3:36
